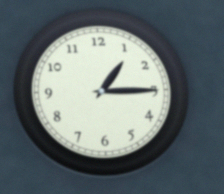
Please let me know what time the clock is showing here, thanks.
1:15
